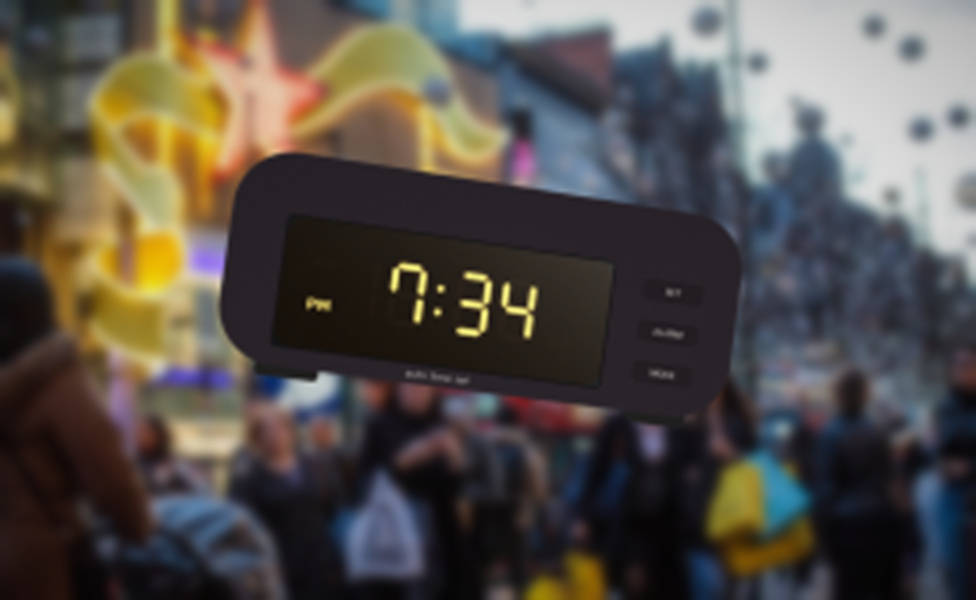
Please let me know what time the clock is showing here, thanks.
7:34
